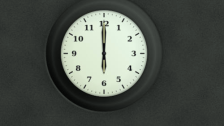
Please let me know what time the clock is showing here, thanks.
6:00
